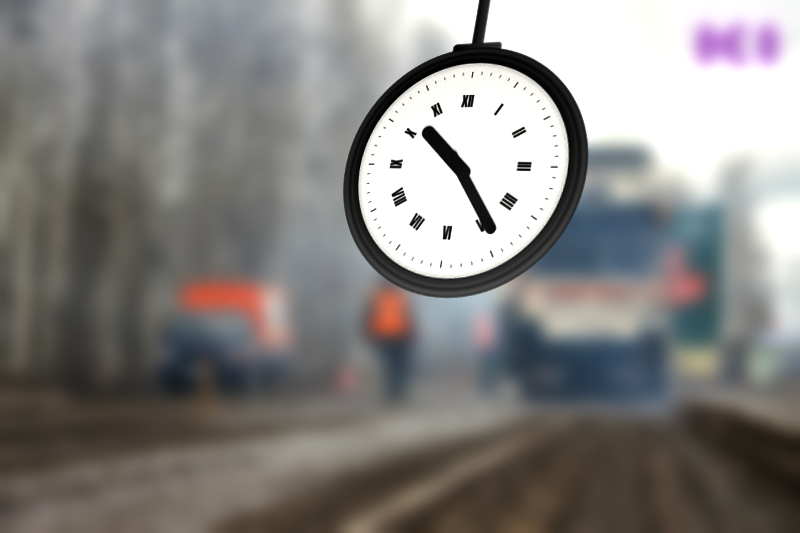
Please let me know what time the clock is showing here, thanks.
10:24
